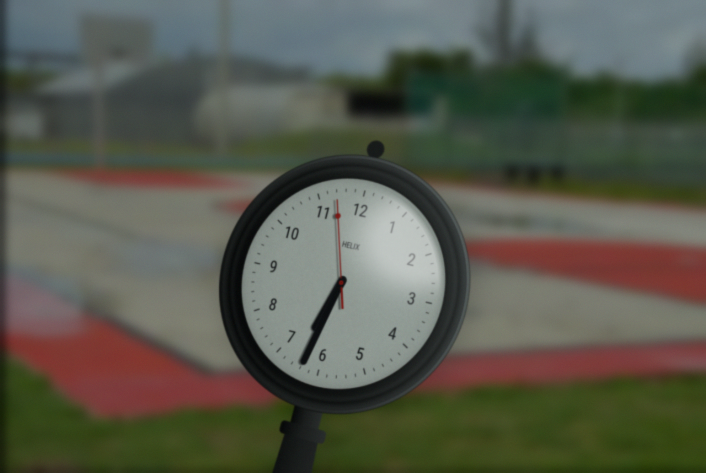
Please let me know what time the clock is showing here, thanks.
6:31:57
